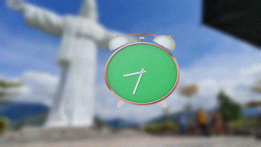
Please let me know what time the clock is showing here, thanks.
8:33
